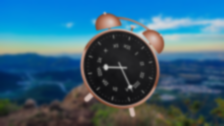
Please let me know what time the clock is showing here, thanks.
8:23
